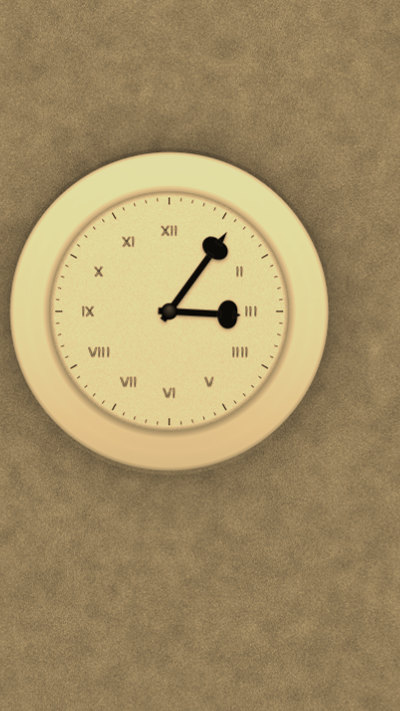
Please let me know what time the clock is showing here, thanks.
3:06
